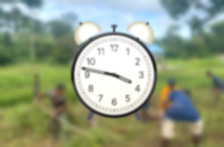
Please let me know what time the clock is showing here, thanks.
3:47
